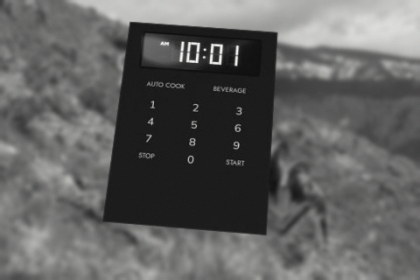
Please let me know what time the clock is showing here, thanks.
10:01
